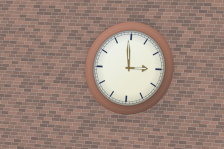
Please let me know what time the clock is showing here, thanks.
2:59
